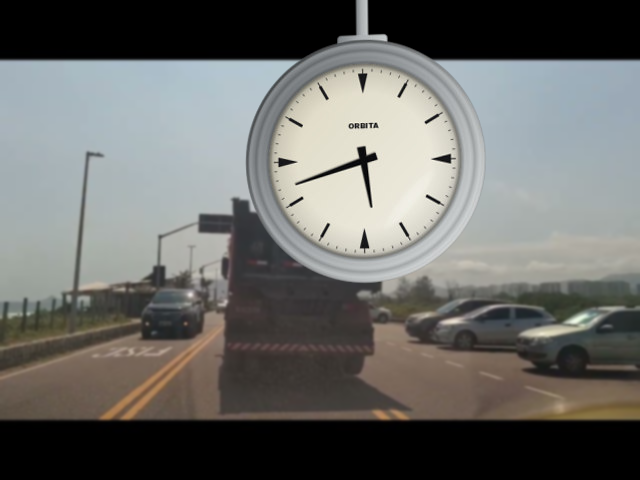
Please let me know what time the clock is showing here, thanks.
5:42
